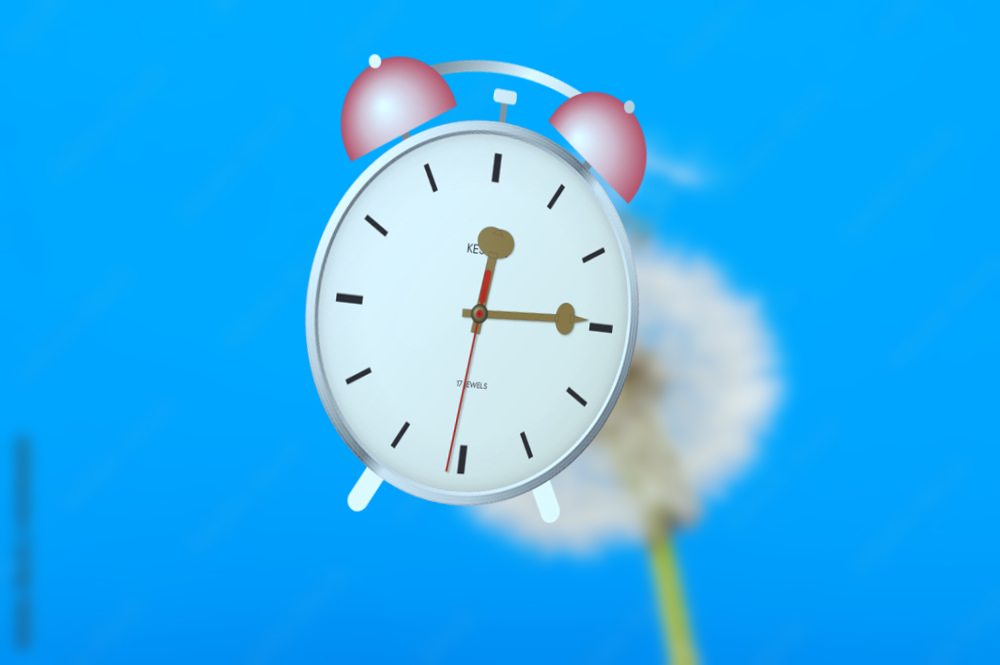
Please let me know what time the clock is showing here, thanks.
12:14:31
